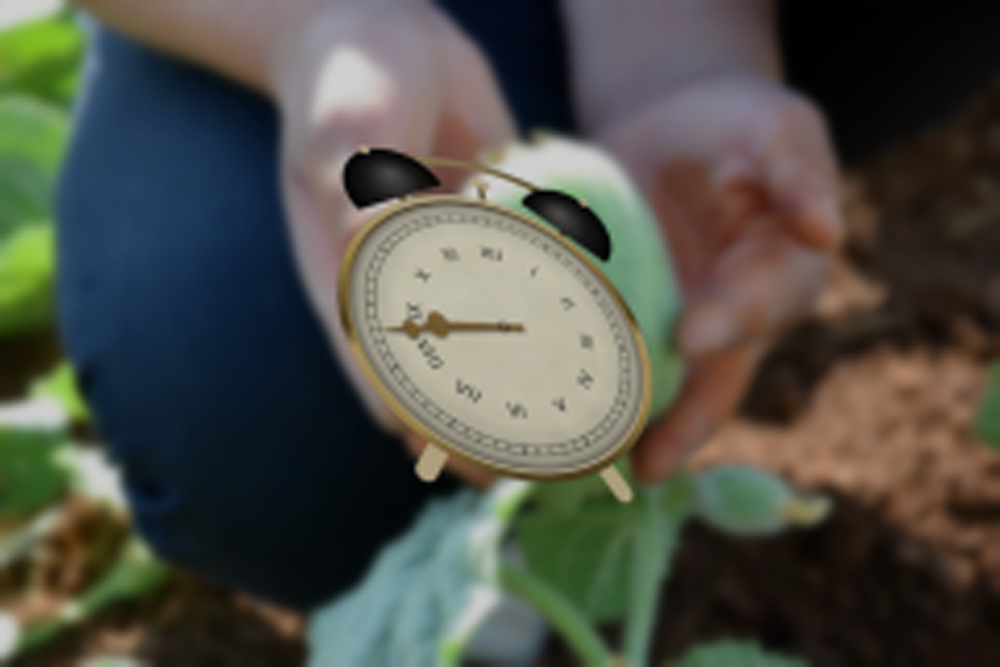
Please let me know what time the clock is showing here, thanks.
8:43
